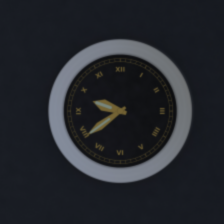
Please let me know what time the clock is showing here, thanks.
9:39
